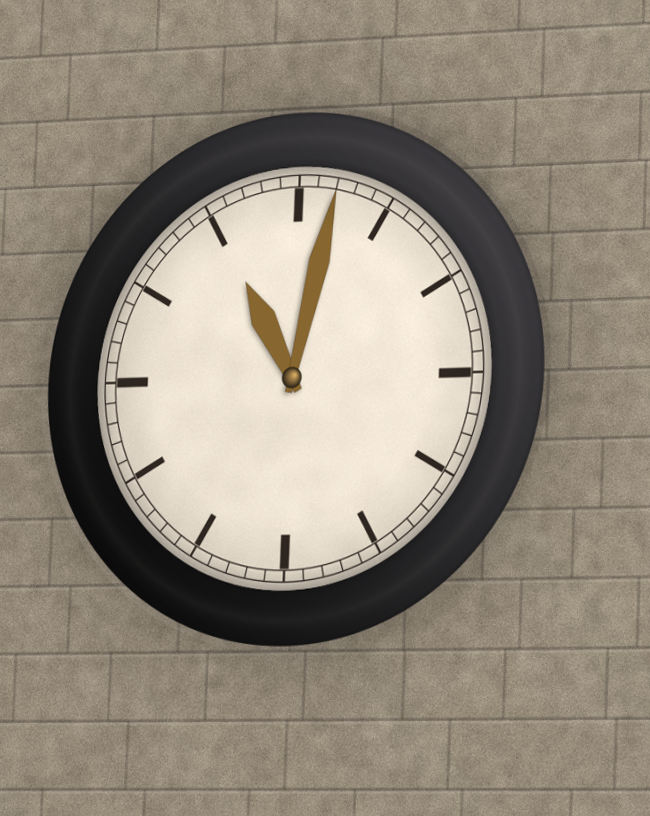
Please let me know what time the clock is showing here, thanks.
11:02
